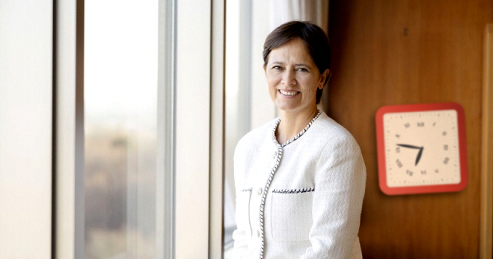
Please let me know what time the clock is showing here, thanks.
6:47
